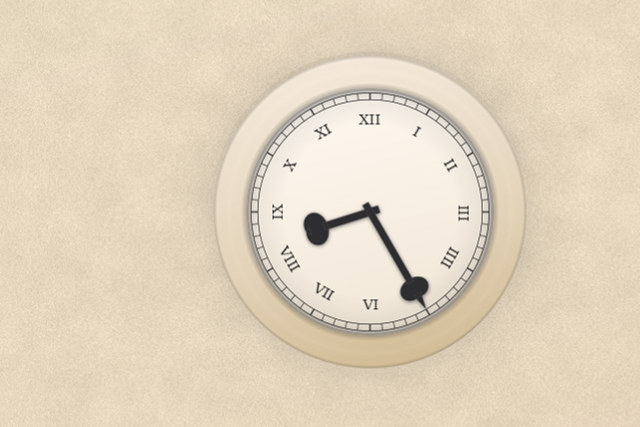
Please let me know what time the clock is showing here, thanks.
8:25
